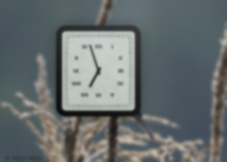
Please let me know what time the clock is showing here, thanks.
6:57
